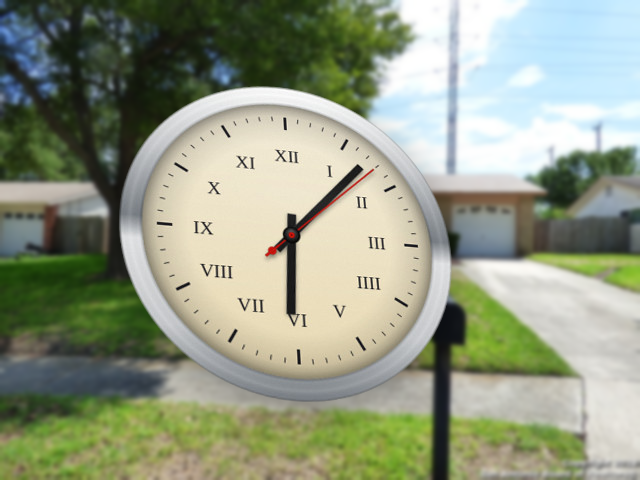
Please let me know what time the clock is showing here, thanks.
6:07:08
